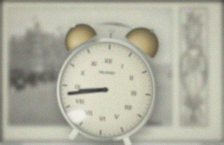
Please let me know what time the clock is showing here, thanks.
8:43
